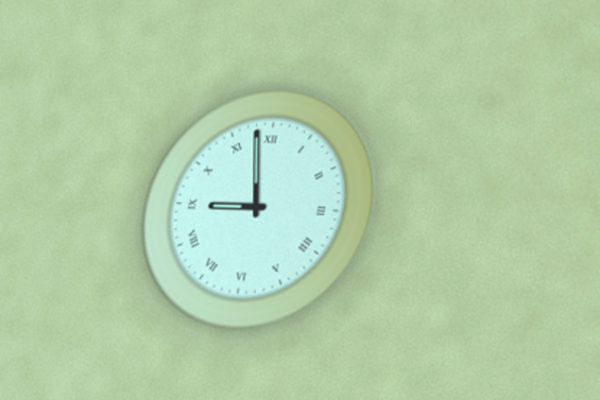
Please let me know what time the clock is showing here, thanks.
8:58
